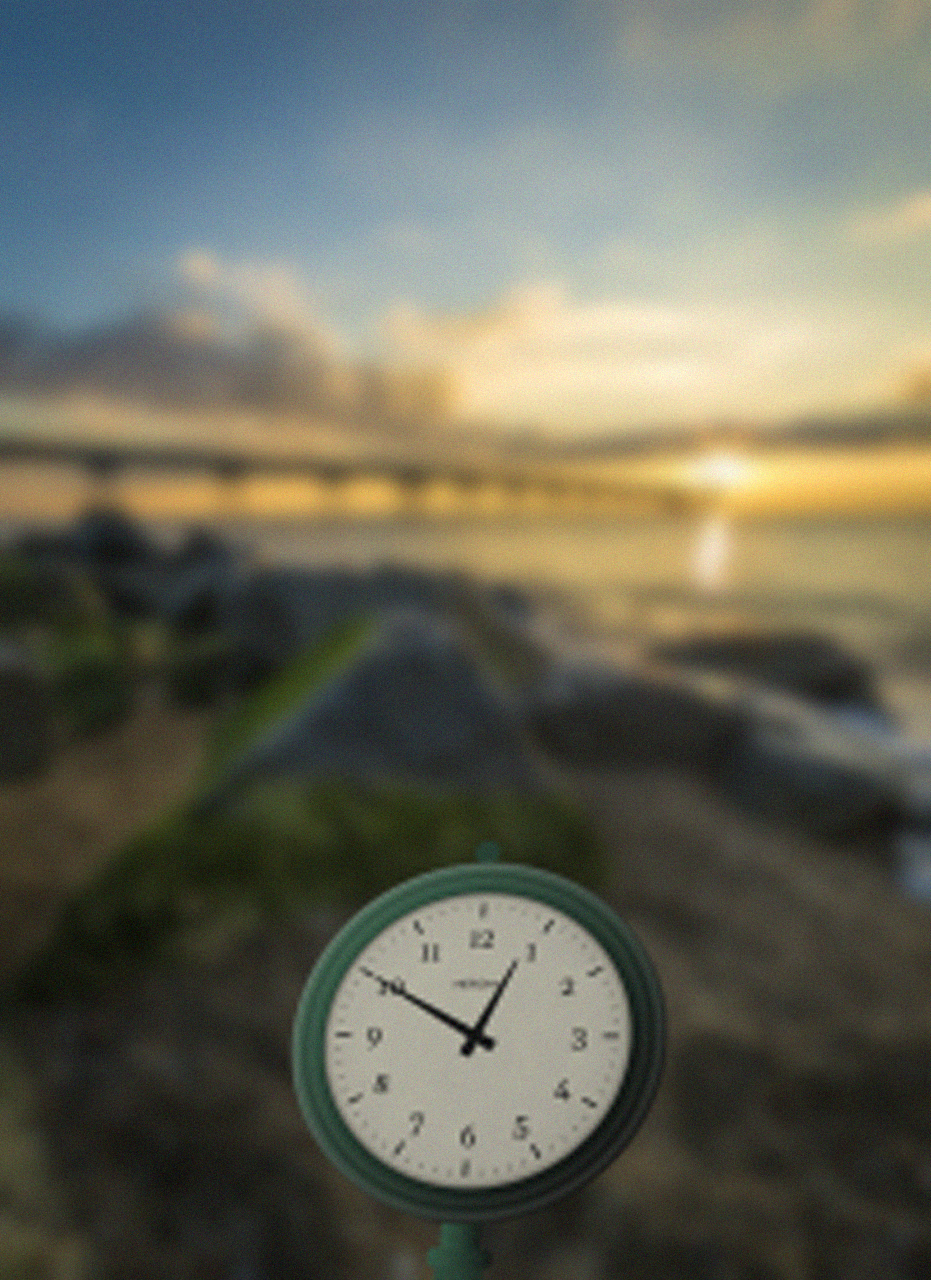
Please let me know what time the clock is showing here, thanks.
12:50
